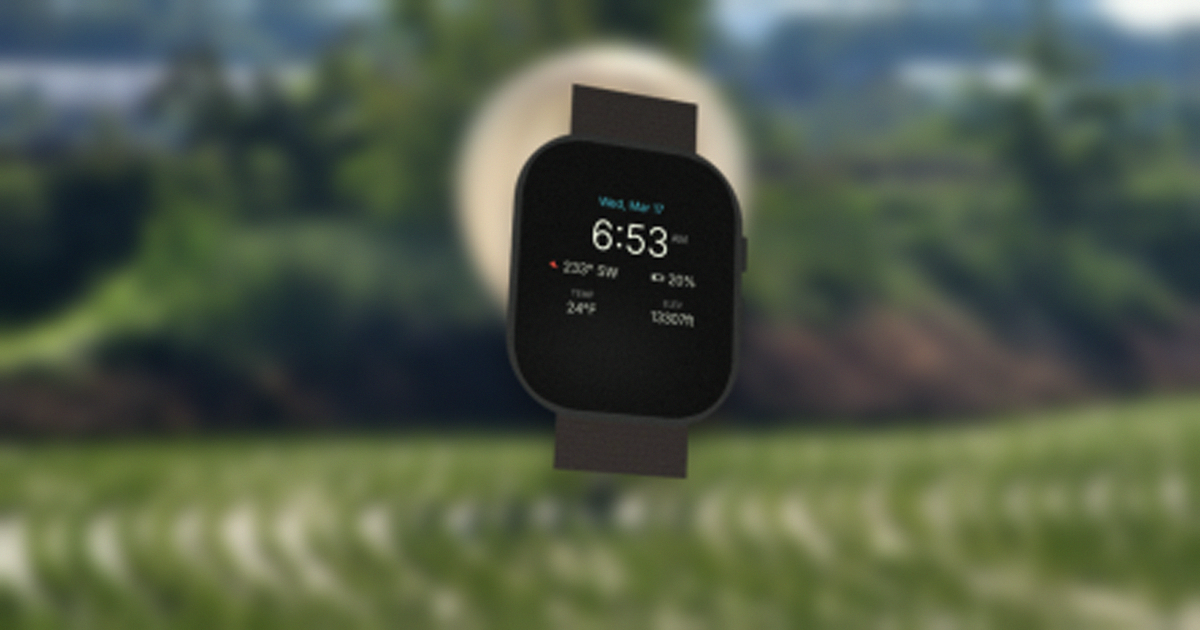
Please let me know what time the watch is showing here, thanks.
6:53
